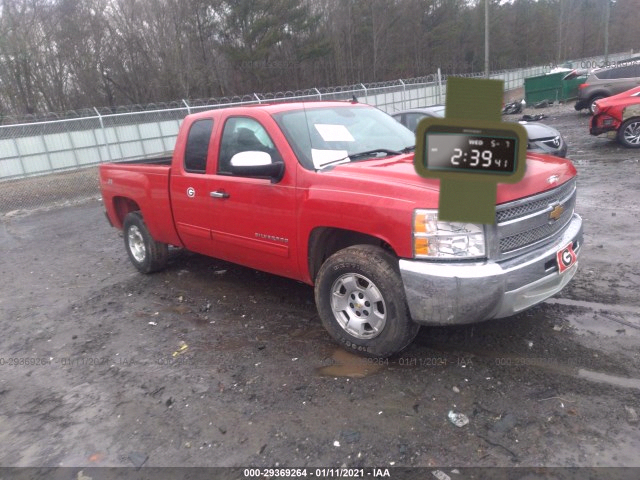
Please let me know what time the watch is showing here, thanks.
2:39
